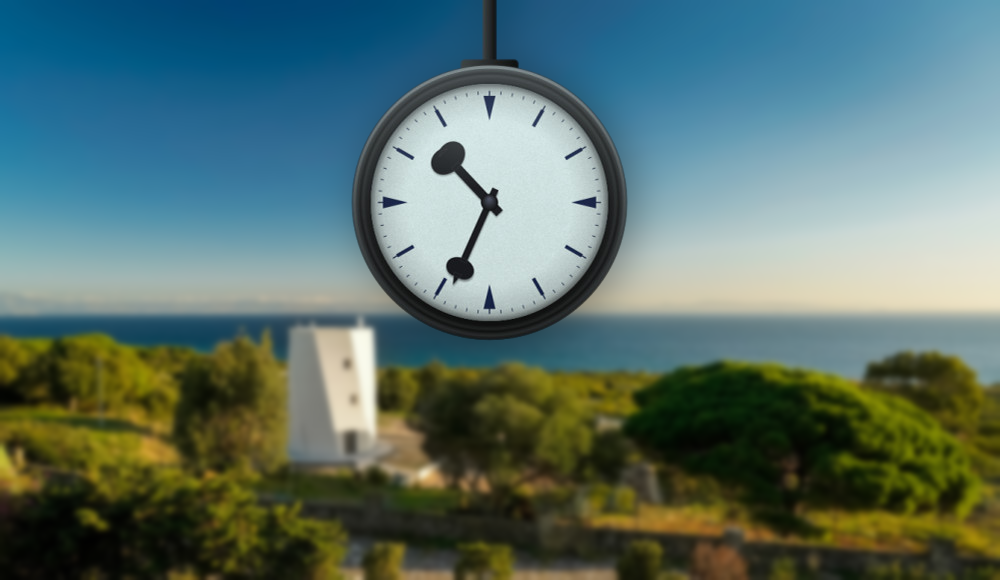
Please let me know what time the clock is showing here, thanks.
10:34
